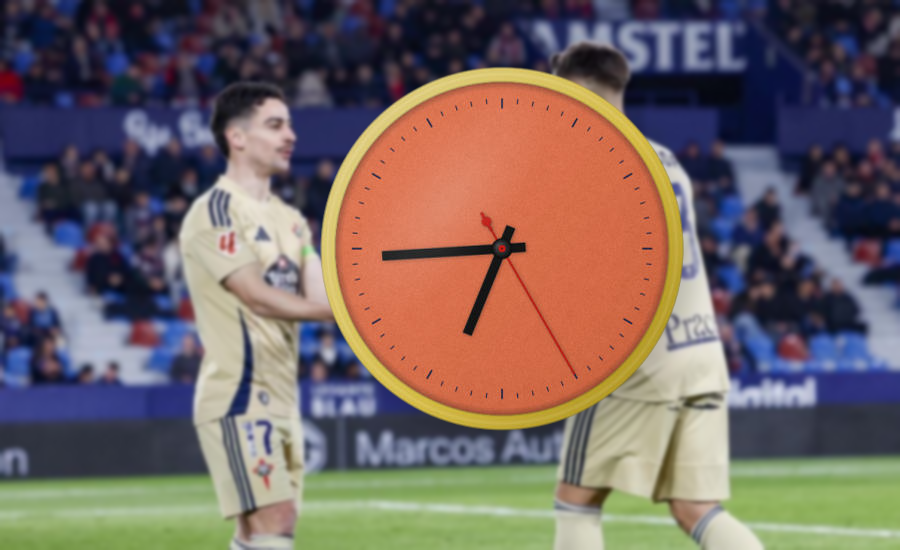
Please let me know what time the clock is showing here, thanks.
6:44:25
